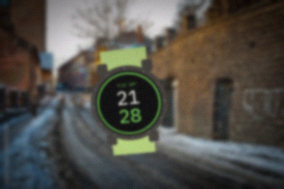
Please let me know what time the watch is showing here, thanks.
21:28
